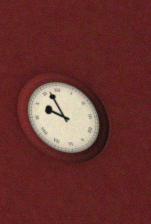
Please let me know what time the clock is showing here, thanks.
9:57
